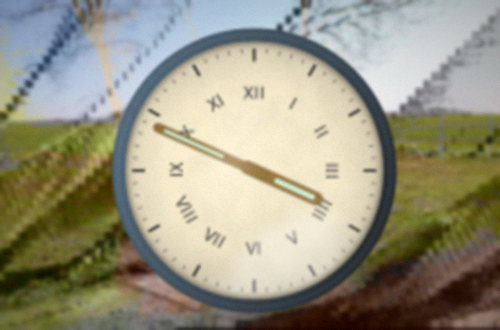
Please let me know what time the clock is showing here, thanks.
3:49
